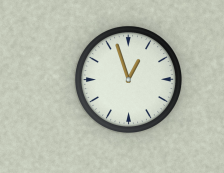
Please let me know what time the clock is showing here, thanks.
12:57
